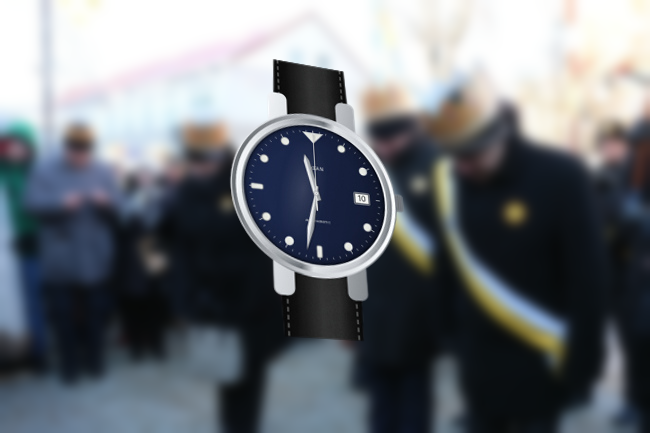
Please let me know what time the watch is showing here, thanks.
11:32:00
